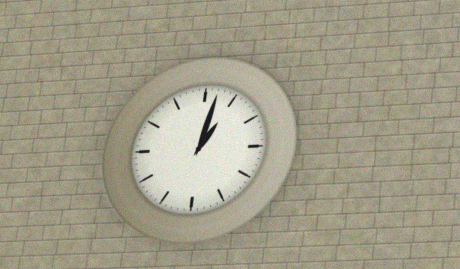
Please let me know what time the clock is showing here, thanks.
1:02
